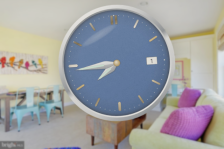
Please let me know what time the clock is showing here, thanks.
7:44
